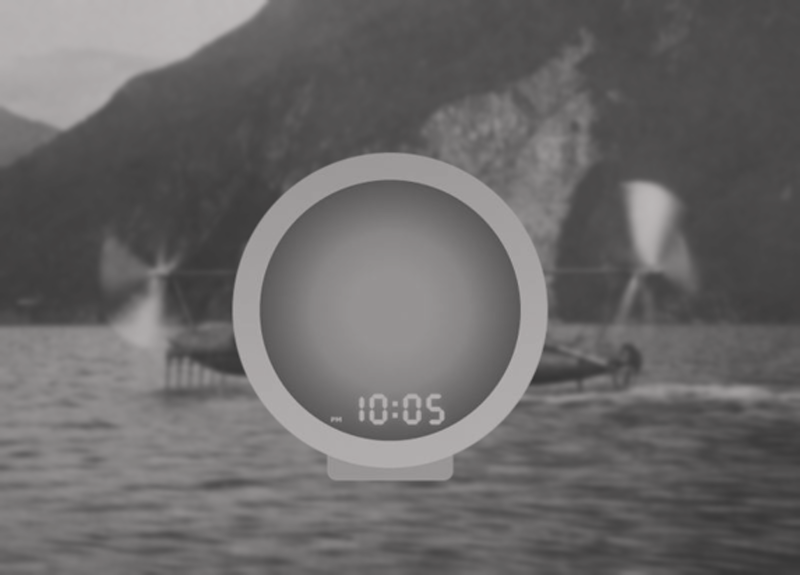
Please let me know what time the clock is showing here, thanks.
10:05
